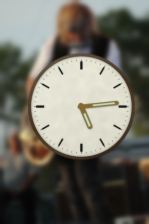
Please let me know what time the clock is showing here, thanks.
5:14
